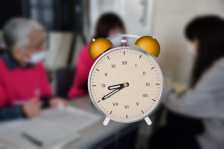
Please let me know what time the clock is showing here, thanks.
8:40
